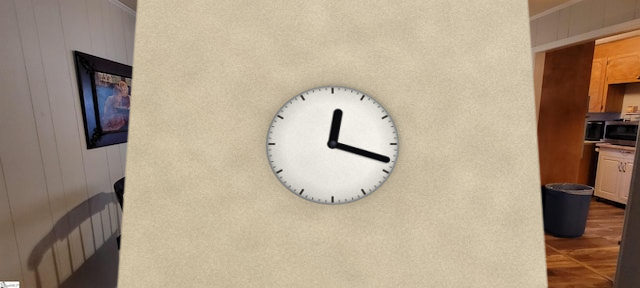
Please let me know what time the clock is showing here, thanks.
12:18
